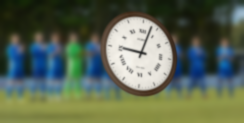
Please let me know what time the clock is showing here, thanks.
9:03
